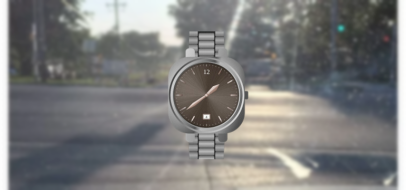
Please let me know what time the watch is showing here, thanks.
1:39
